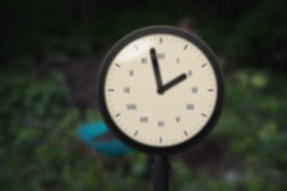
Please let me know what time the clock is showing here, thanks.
1:58
